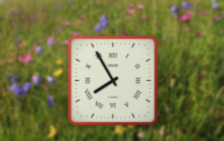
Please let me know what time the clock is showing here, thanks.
7:55
